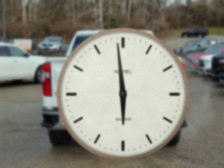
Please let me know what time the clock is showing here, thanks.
5:59
